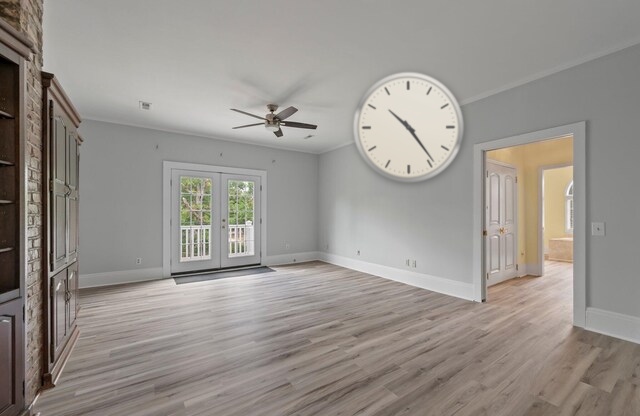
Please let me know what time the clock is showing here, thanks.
10:24
